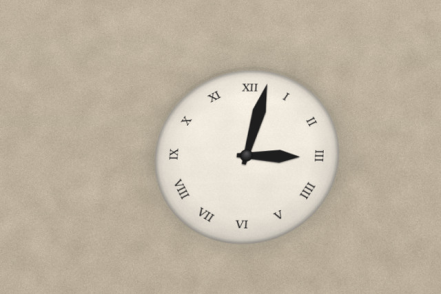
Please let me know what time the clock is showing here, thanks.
3:02
